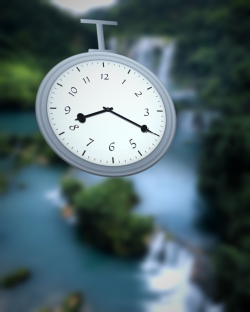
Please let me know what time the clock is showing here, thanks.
8:20
